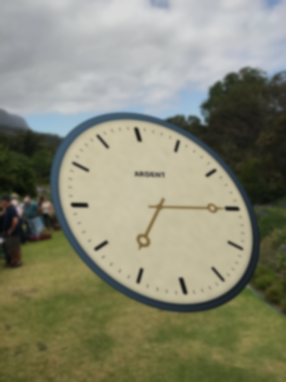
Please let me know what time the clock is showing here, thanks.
7:15
